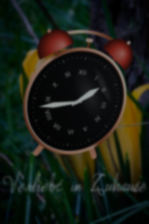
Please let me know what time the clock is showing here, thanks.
1:43
